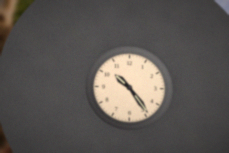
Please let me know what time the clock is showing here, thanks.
10:24
